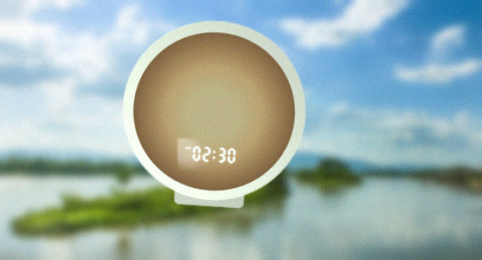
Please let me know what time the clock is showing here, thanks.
2:30
